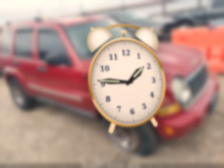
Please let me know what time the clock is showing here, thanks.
1:46
